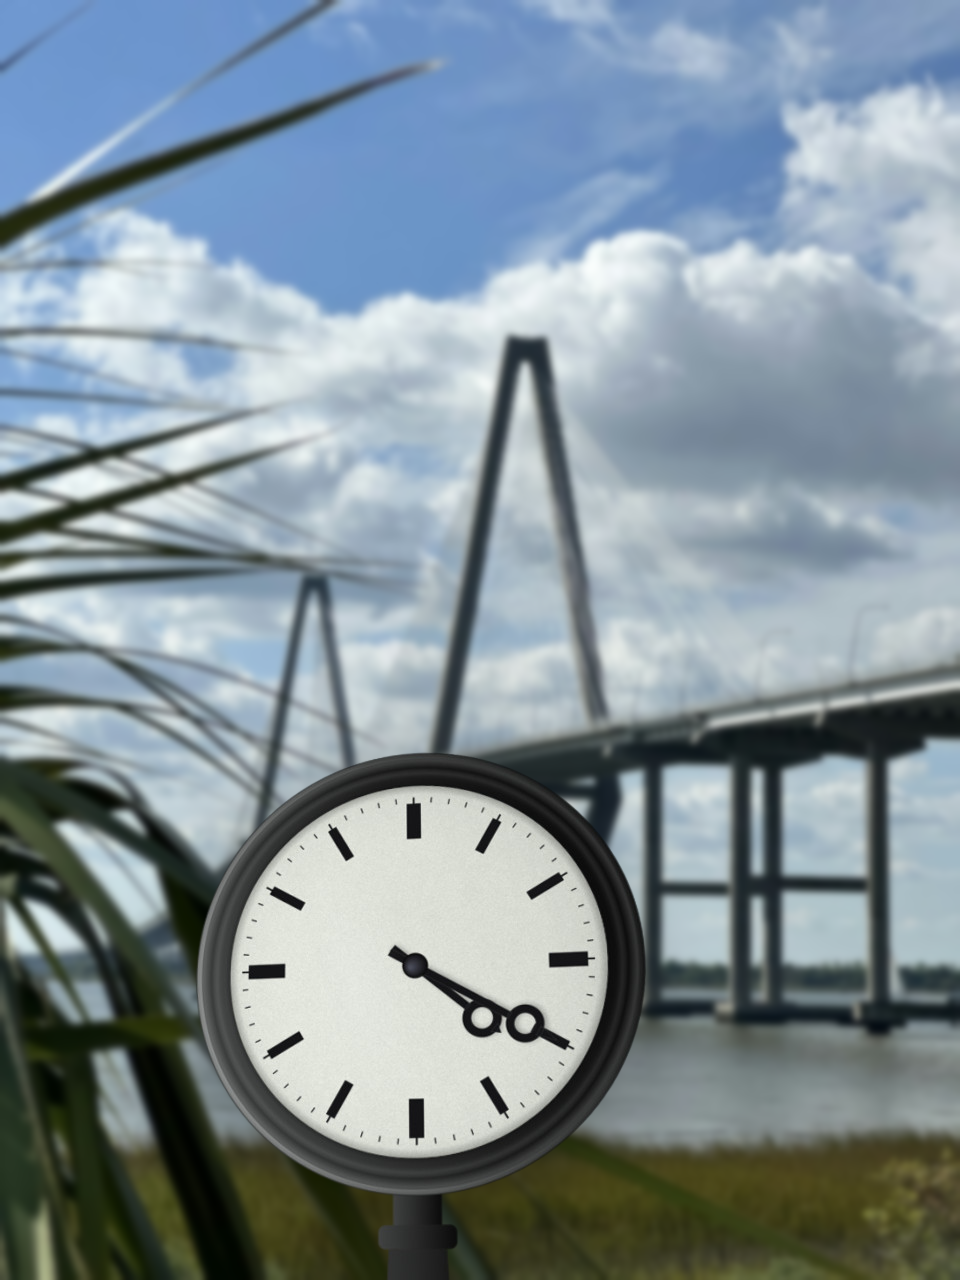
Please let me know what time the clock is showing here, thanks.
4:20
